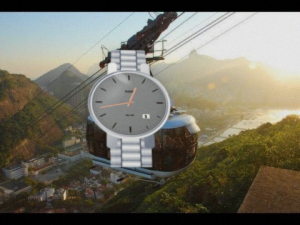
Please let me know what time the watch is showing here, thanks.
12:43
